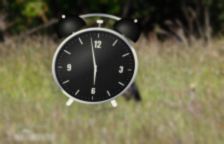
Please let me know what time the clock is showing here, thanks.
5:58
